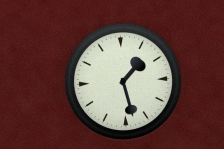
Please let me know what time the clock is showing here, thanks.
1:28
